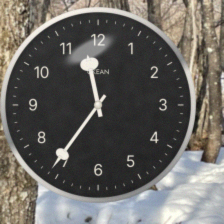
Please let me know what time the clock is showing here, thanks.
11:36
